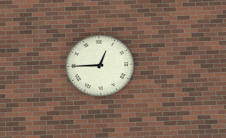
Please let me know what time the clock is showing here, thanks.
12:45
